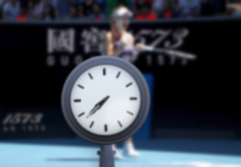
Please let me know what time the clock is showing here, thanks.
7:38
